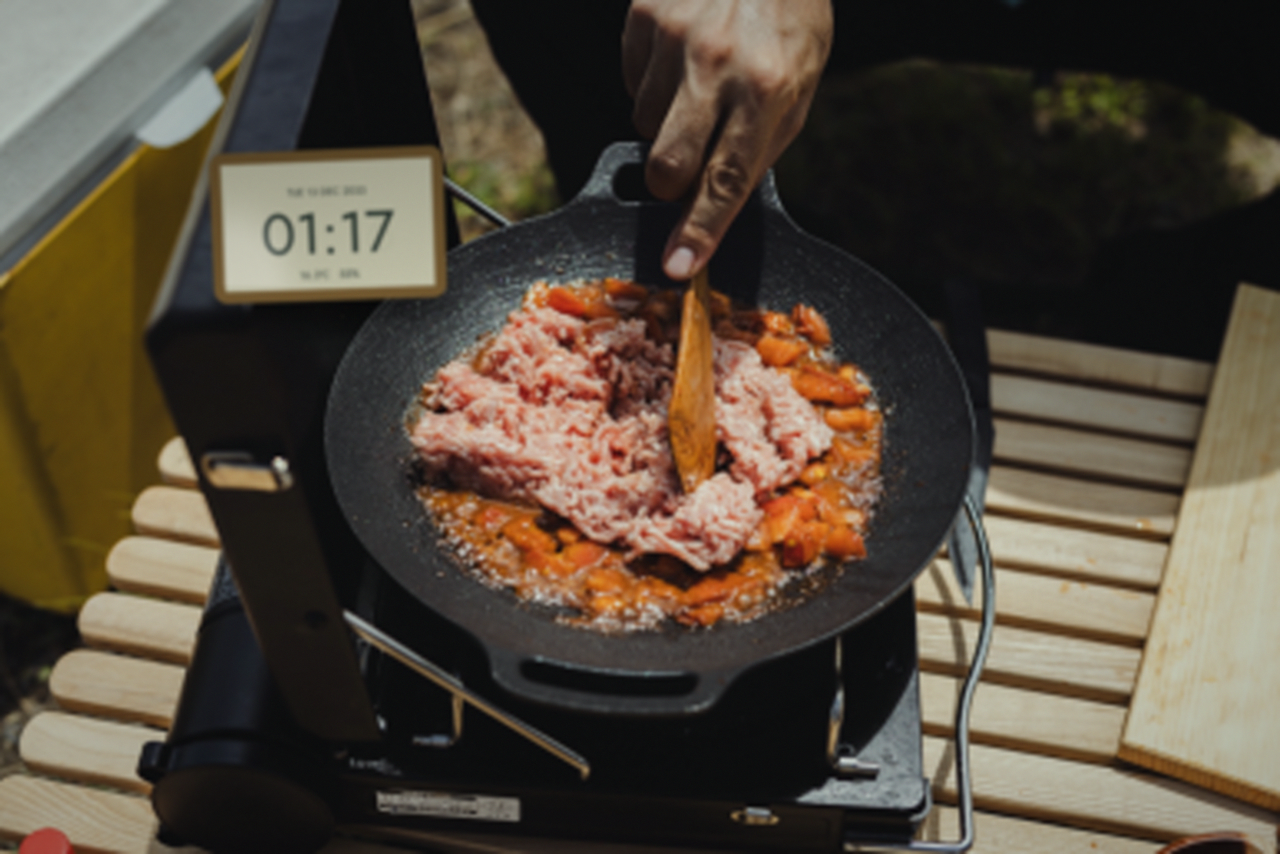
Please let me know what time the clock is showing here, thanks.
1:17
